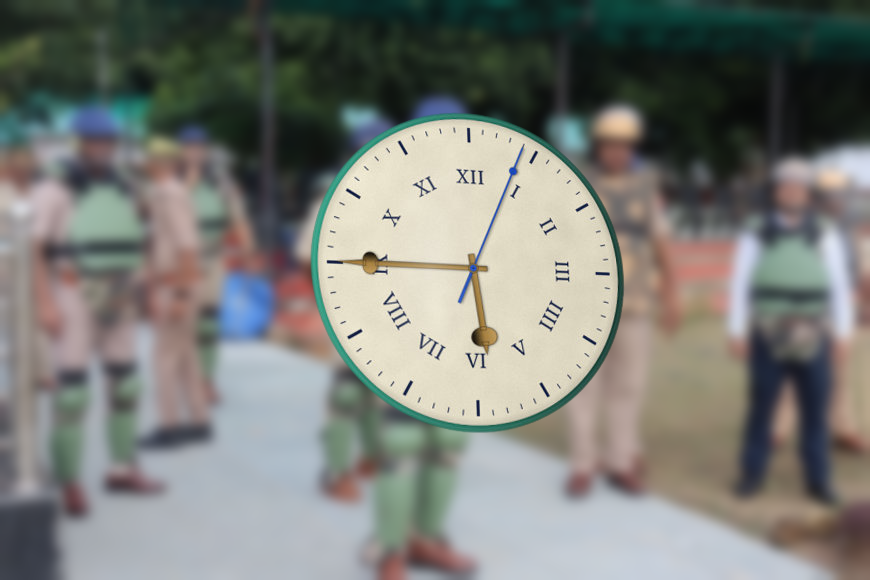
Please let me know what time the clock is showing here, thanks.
5:45:04
